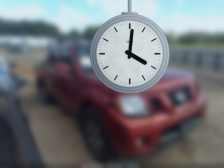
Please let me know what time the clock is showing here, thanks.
4:01
